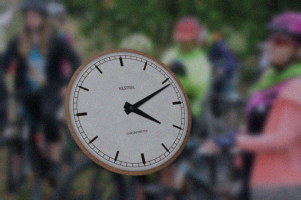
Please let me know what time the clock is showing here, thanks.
4:11
